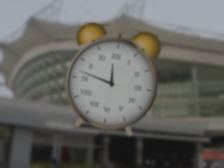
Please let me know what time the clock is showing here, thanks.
11:47
